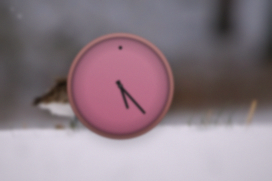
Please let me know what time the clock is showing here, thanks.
5:23
